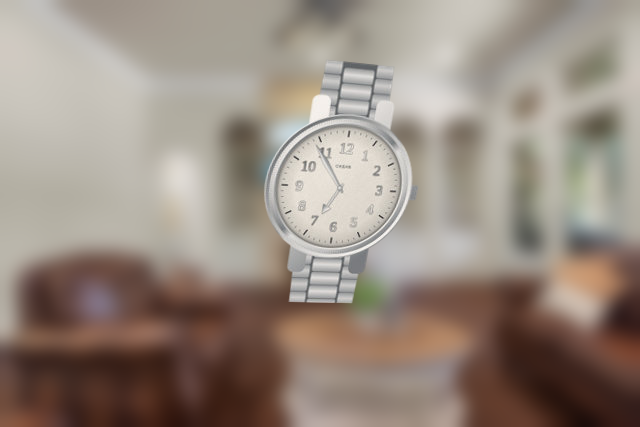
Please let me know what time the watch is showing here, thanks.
6:54
